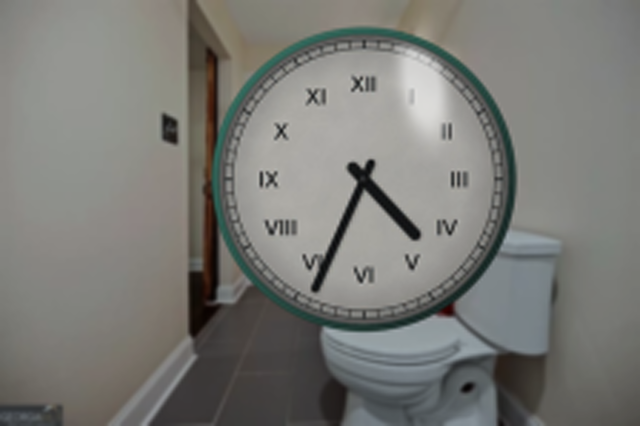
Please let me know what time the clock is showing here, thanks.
4:34
